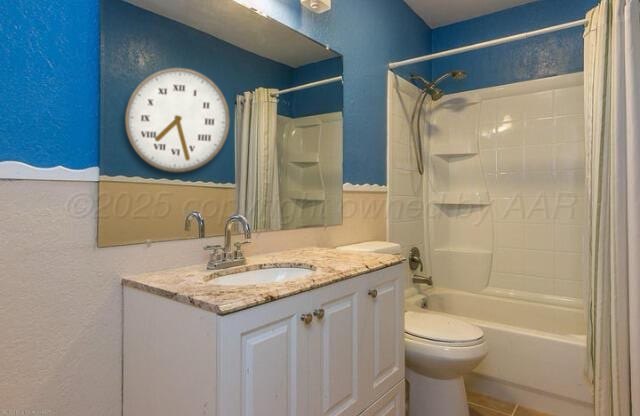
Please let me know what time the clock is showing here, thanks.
7:27
